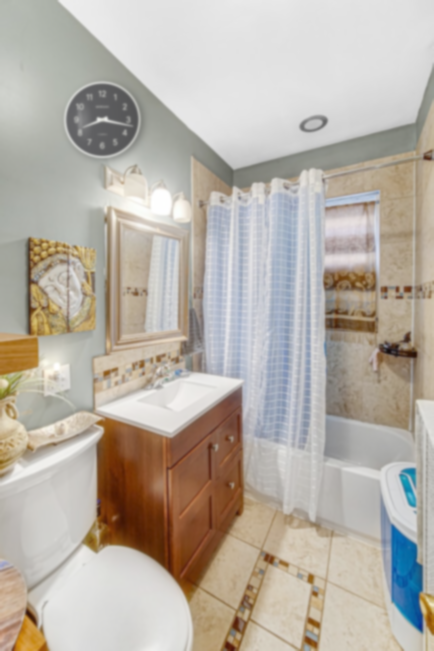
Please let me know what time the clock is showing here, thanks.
8:17
